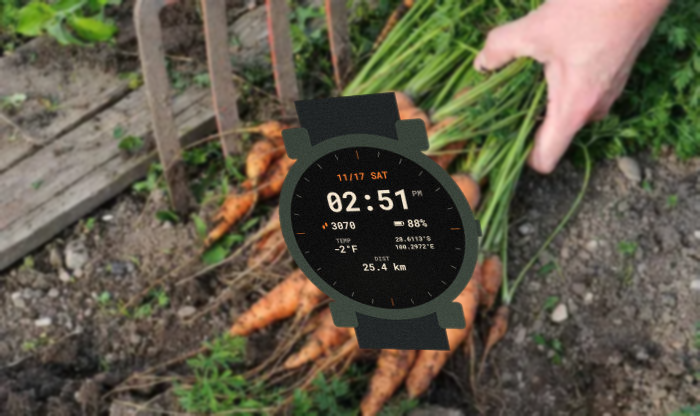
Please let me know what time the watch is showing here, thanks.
2:51
